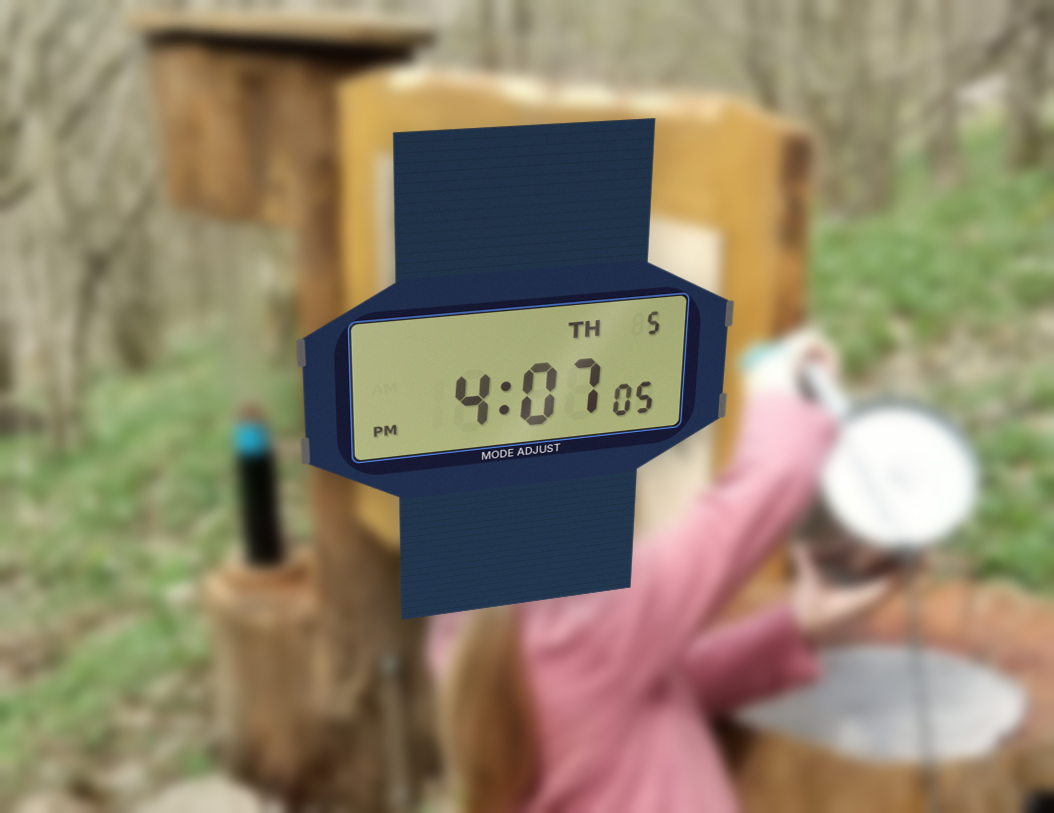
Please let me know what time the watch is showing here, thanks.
4:07:05
